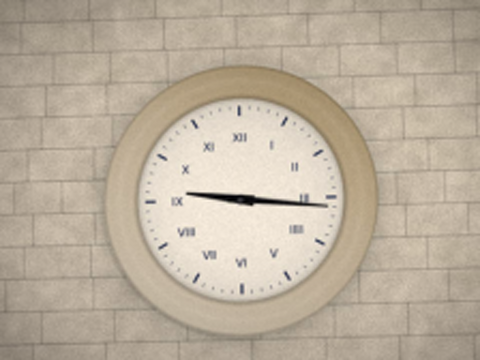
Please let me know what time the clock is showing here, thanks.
9:16
